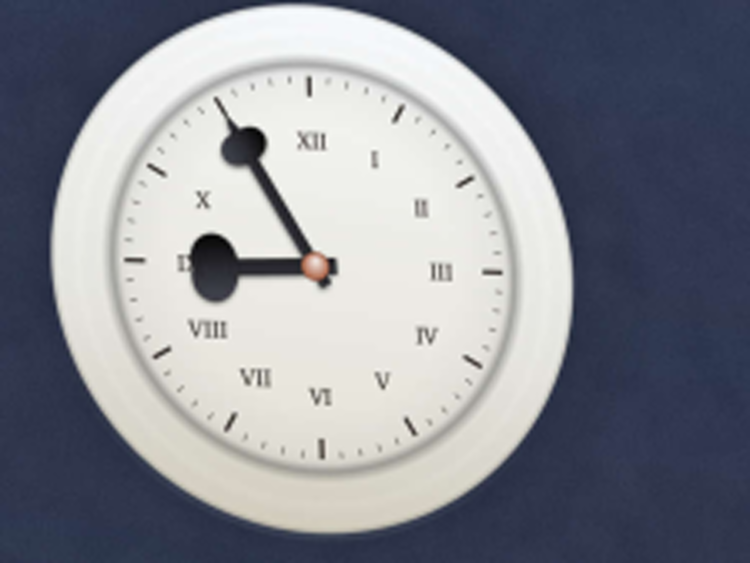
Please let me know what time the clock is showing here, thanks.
8:55
